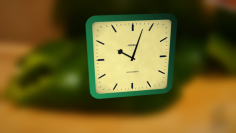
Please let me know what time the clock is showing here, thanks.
10:03
